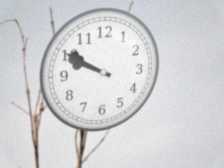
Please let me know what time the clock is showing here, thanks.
9:50
